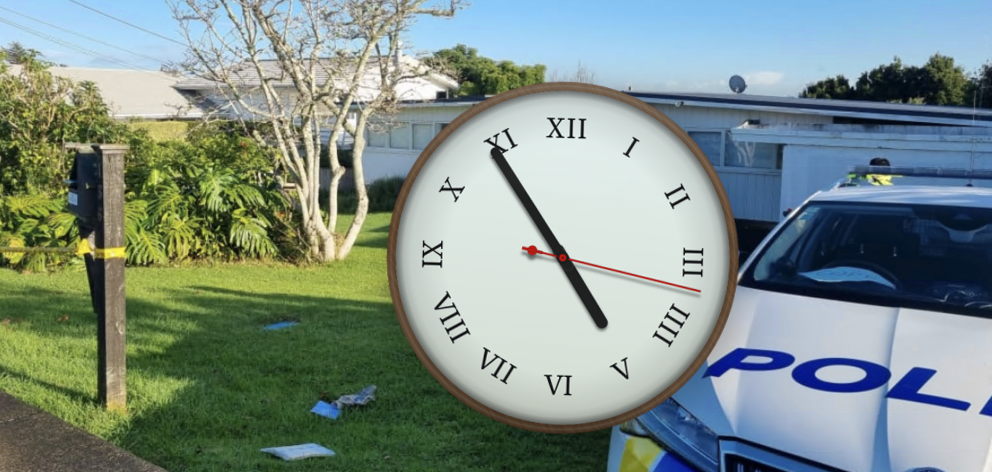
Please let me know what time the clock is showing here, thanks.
4:54:17
